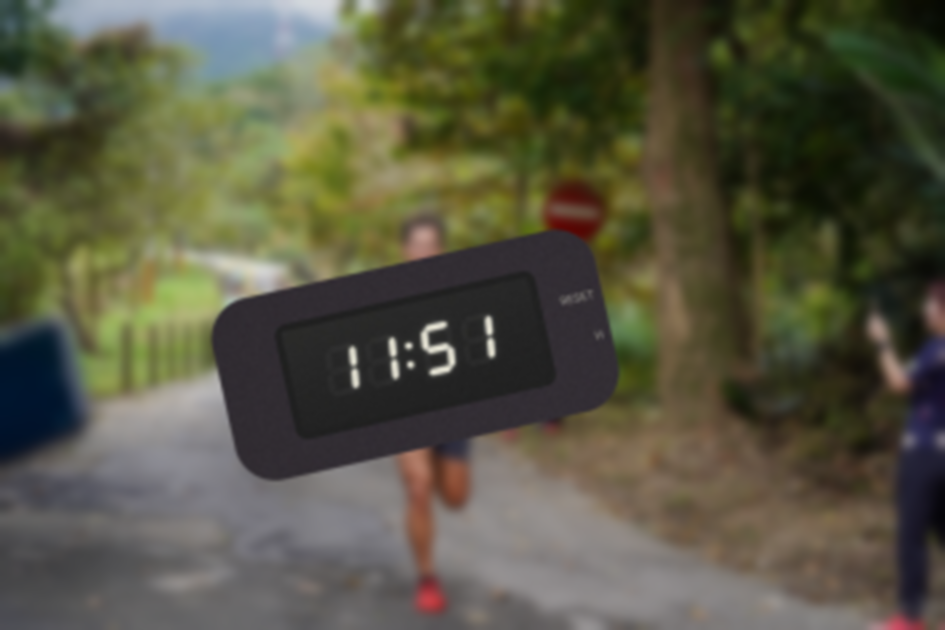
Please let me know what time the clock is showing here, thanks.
11:51
